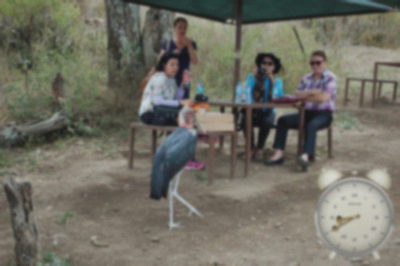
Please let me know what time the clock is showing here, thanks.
8:40
